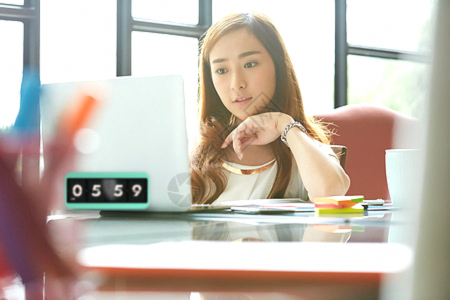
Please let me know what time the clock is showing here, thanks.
5:59
